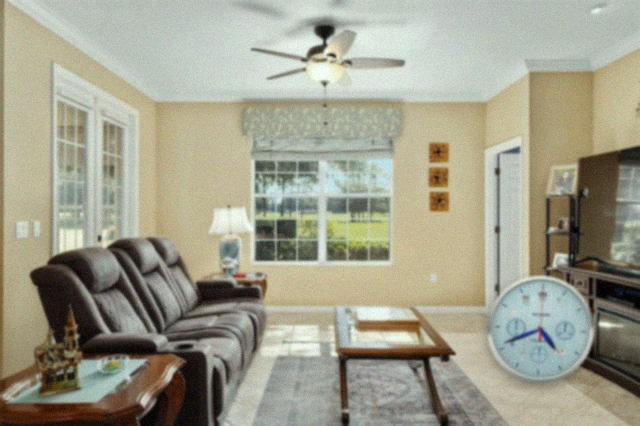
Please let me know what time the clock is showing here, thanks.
4:41
